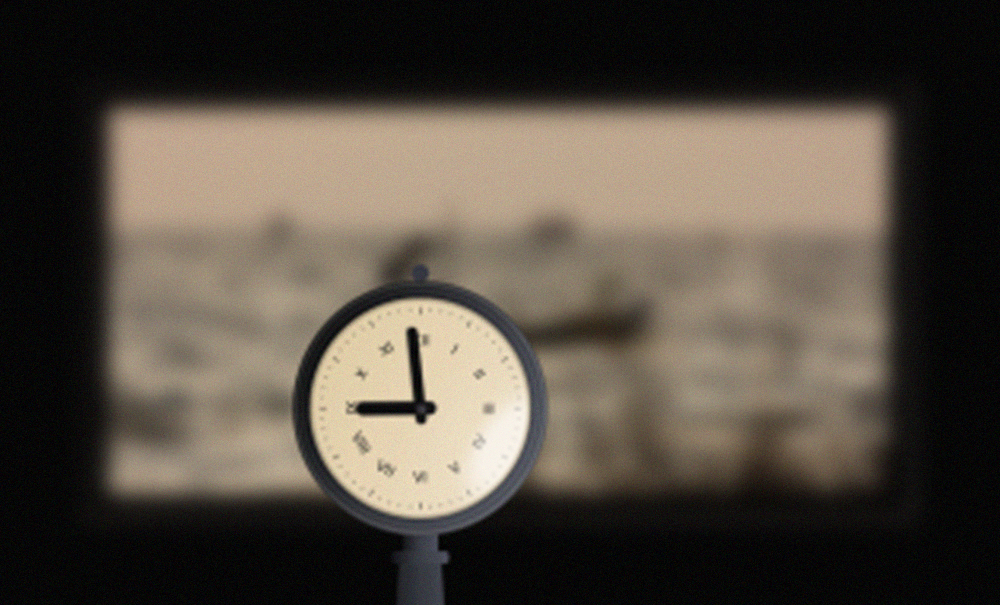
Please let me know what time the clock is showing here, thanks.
8:59
